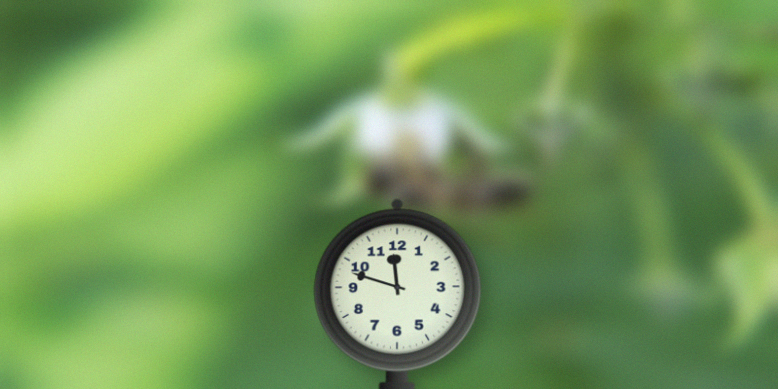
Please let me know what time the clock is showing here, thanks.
11:48
